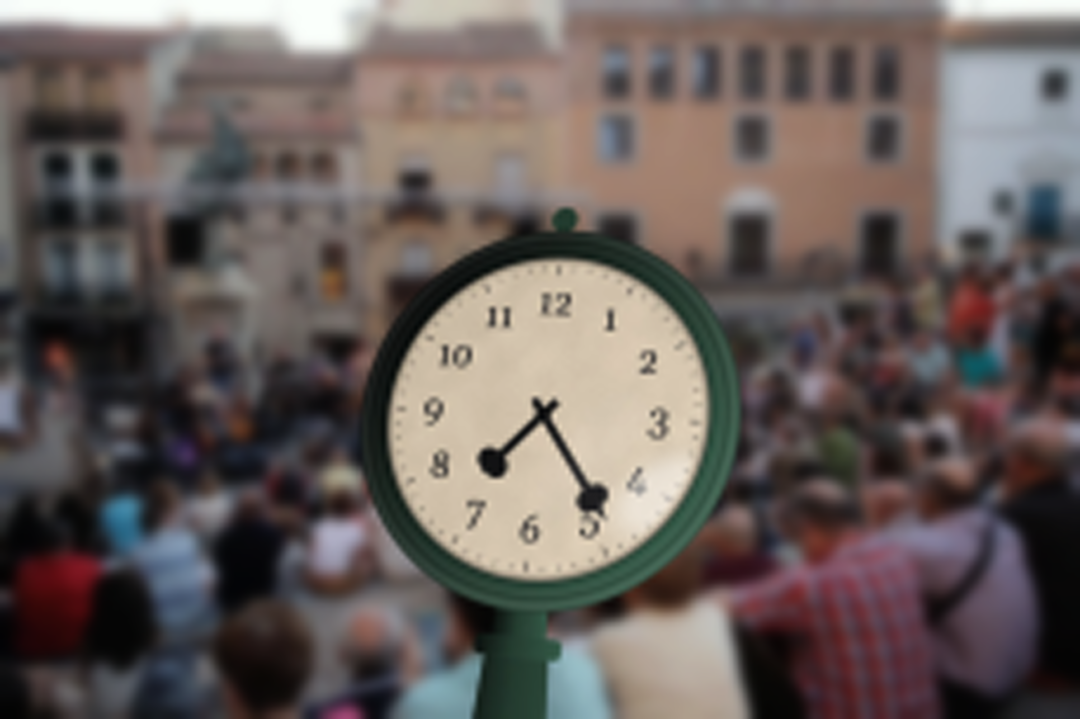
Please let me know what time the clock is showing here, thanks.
7:24
